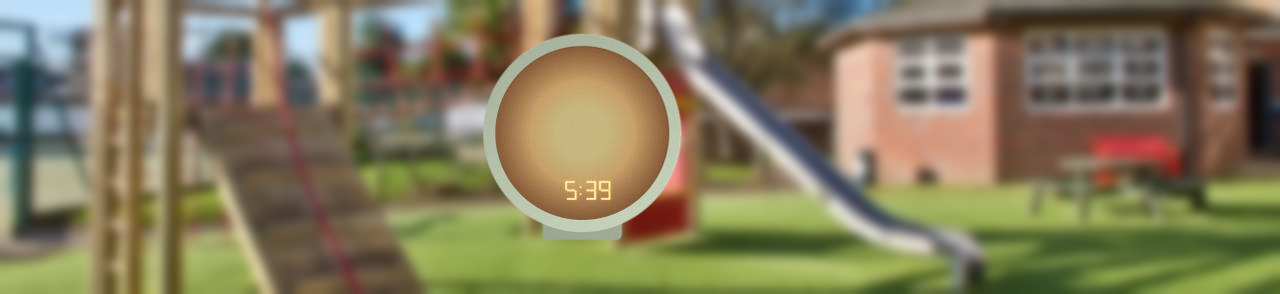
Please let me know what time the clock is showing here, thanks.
5:39
